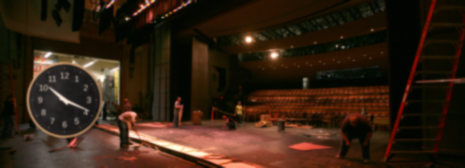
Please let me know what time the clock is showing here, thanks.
10:19
